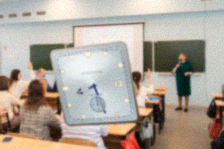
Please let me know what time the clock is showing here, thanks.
8:28
